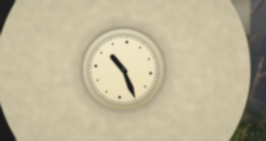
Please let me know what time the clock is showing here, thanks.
10:25
